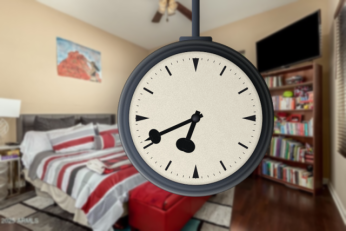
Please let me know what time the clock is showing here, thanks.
6:41
